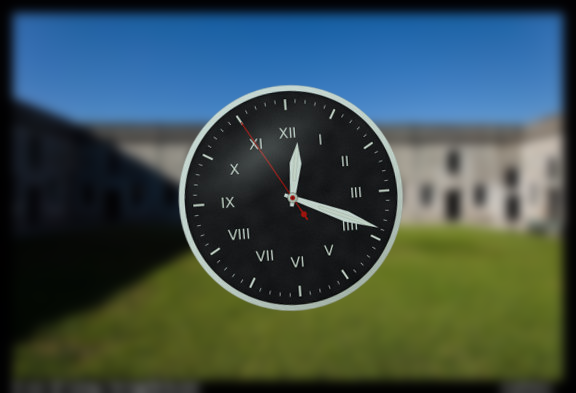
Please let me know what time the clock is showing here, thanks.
12:18:55
